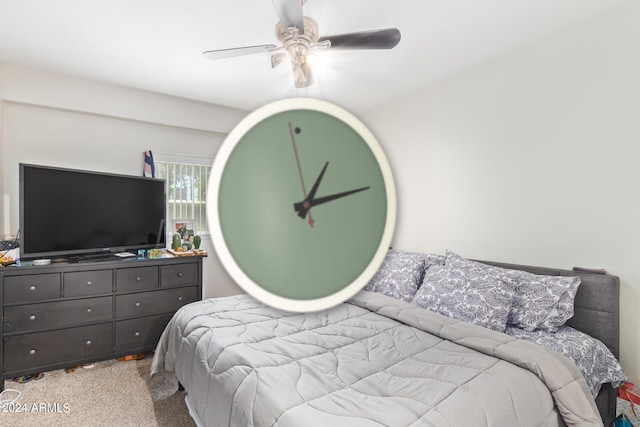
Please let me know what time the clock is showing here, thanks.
1:13:59
